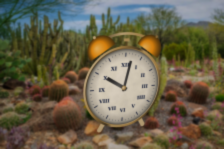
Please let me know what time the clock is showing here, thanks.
10:02
